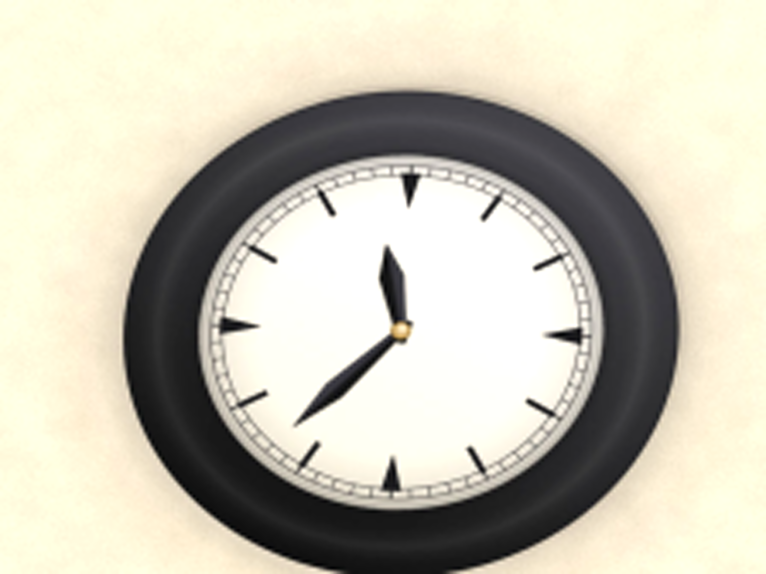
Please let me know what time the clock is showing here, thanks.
11:37
